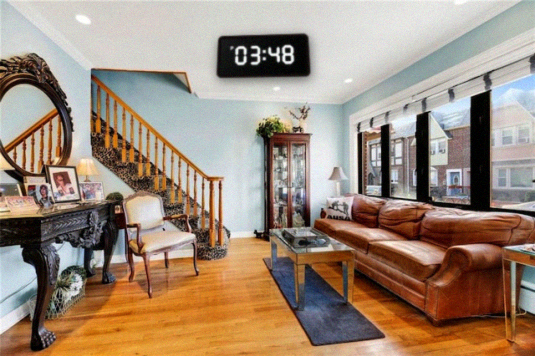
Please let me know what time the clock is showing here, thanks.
3:48
